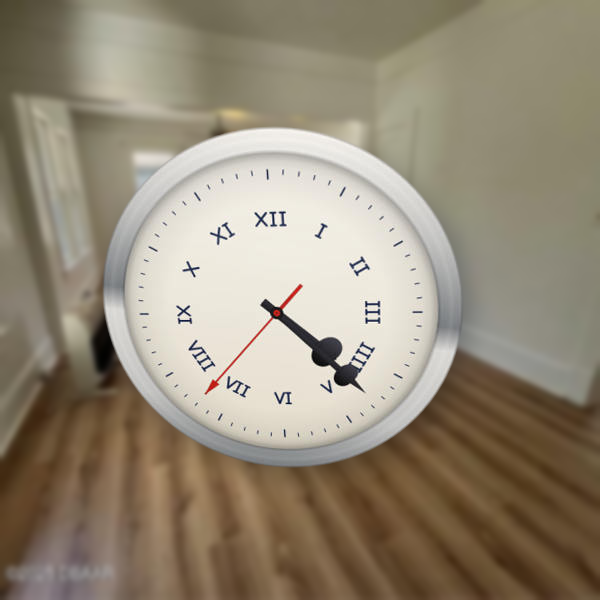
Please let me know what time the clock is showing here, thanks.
4:22:37
